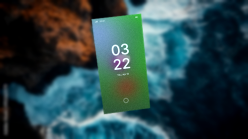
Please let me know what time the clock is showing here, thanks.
3:22
